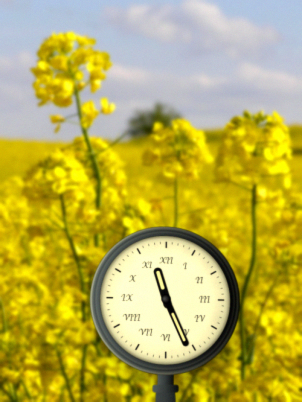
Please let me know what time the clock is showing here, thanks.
11:26
